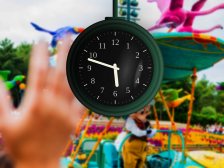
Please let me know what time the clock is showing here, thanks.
5:48
